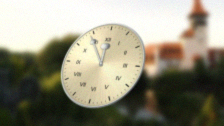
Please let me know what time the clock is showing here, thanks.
11:54
